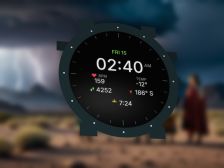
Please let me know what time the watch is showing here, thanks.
2:40
